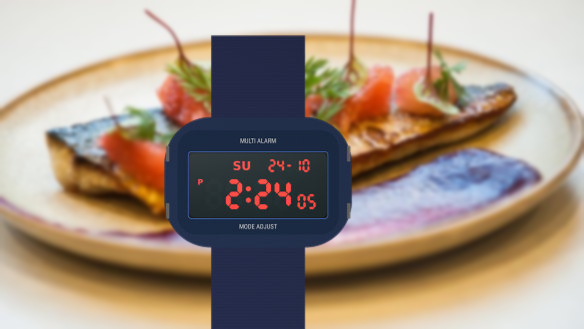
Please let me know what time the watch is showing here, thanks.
2:24:05
